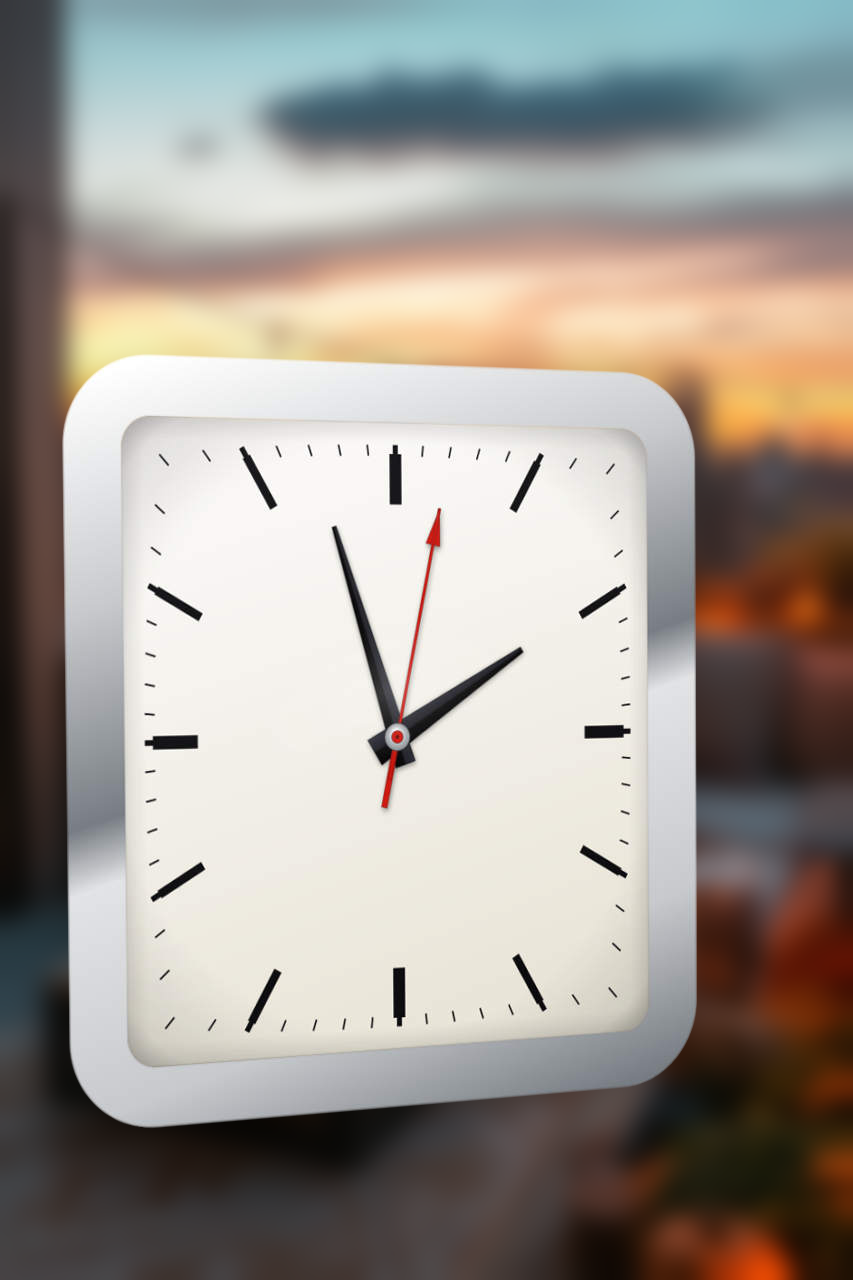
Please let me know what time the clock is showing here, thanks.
1:57:02
